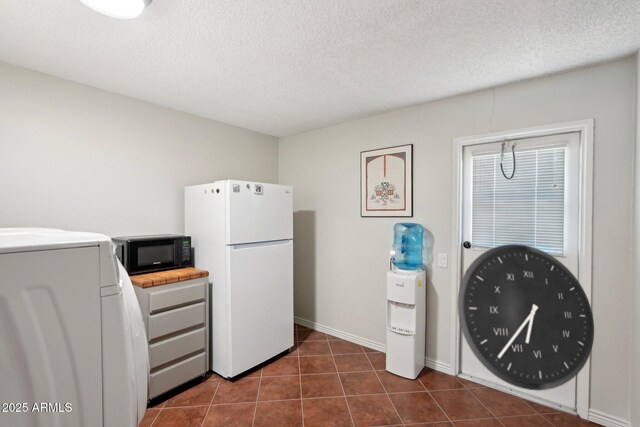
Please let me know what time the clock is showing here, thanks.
6:37
